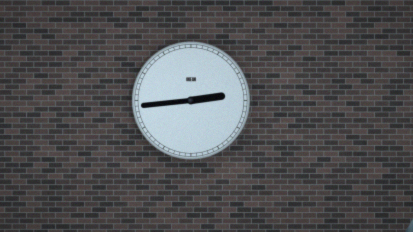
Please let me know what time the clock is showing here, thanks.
2:44
